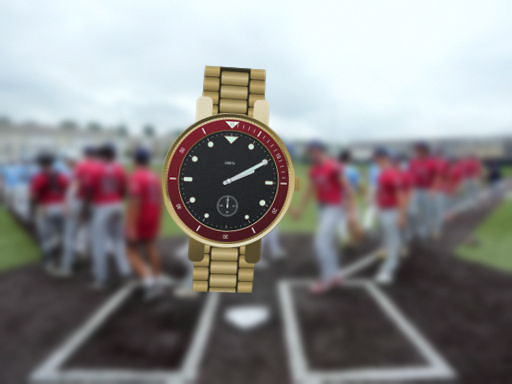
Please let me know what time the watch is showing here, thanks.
2:10
